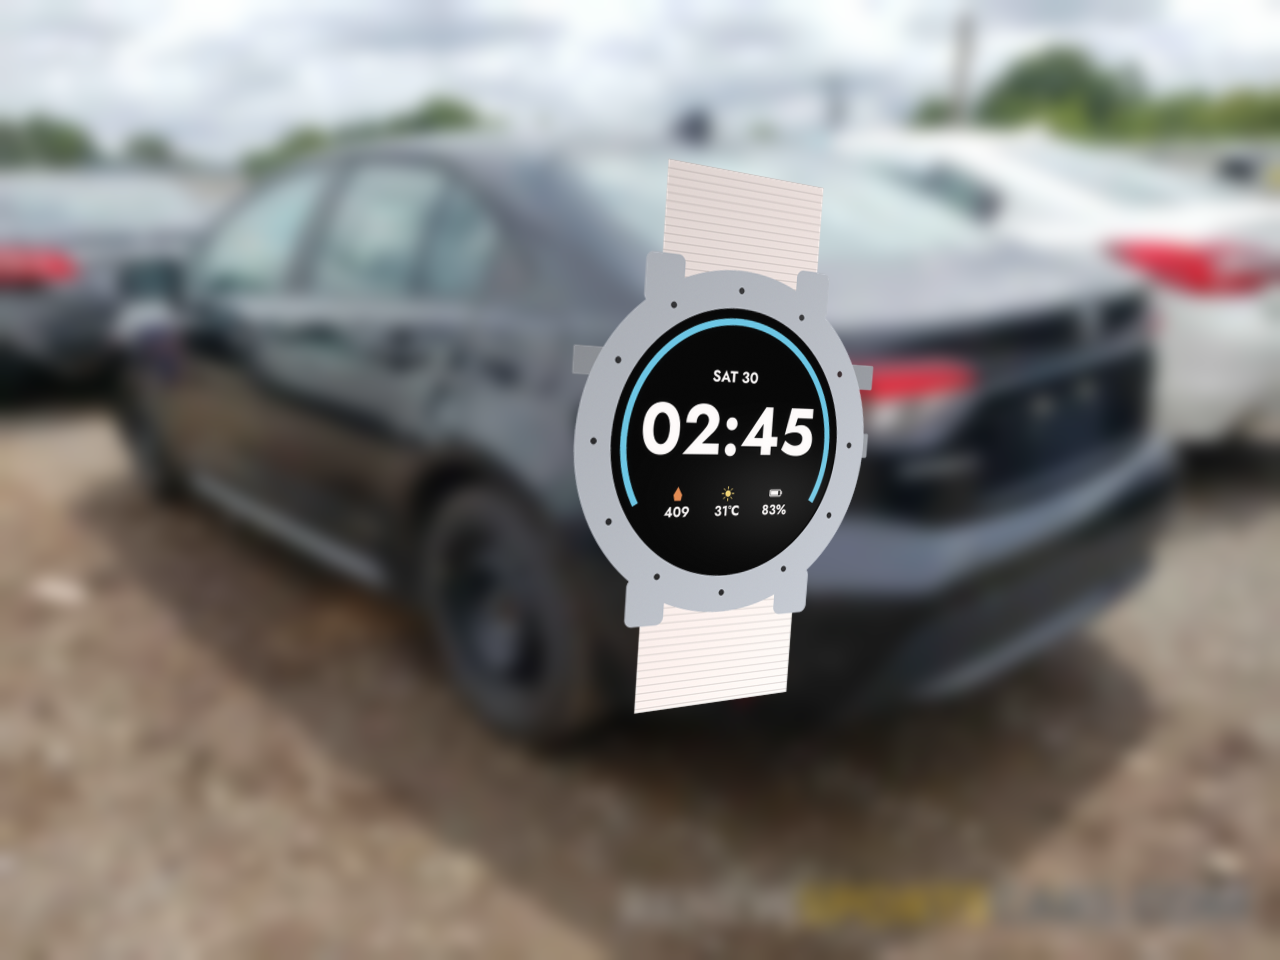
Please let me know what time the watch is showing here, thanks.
2:45
